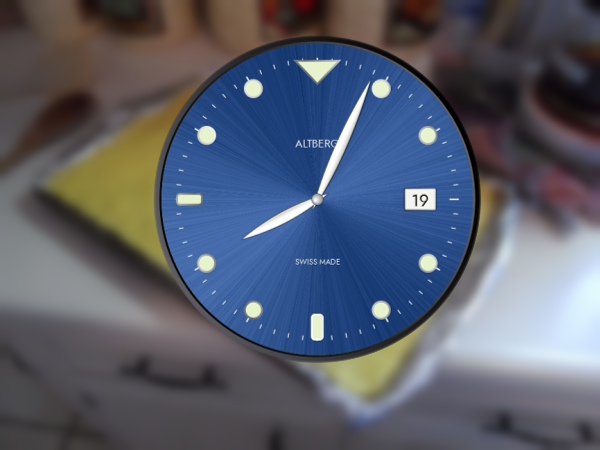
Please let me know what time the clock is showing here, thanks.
8:04
